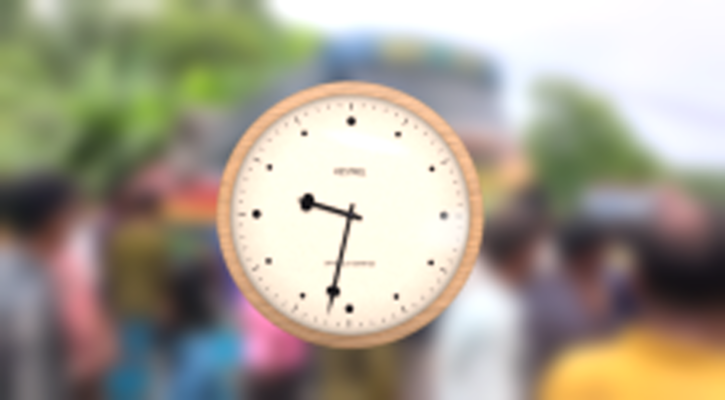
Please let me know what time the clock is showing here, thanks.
9:32
